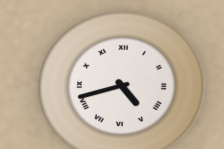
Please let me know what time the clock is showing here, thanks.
4:42
